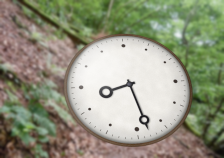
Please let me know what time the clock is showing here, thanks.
8:28
